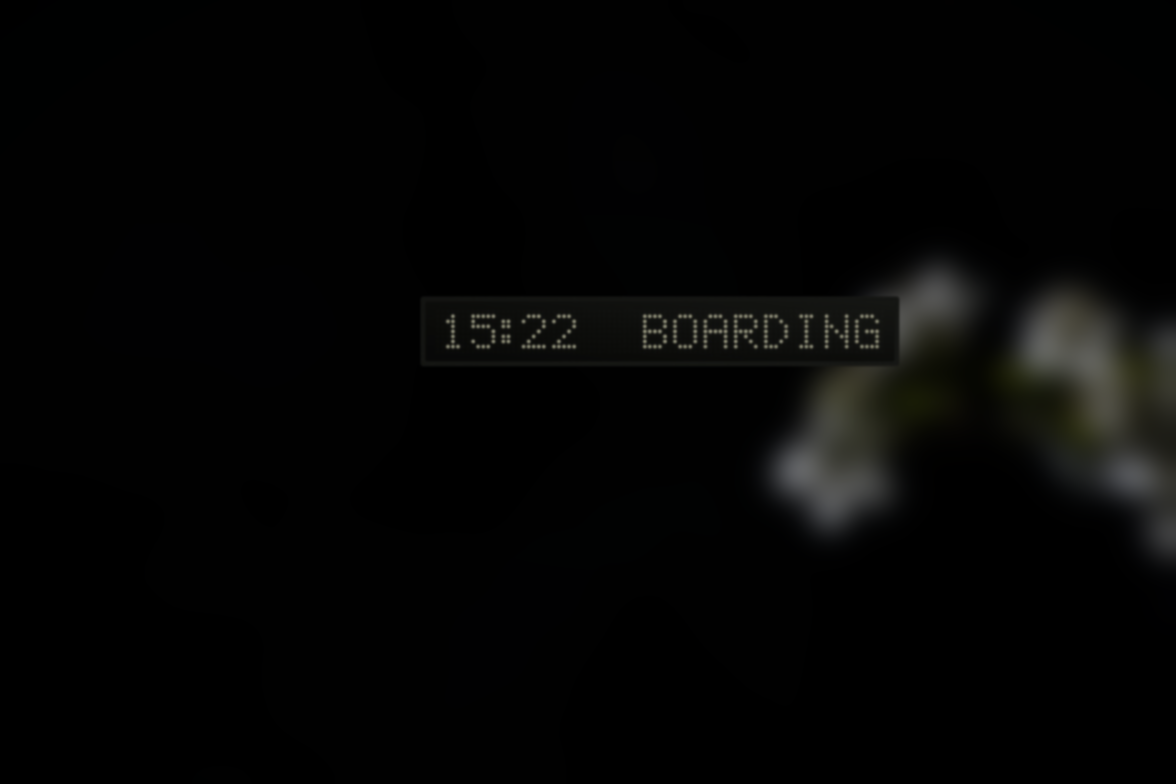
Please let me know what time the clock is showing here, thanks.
15:22
